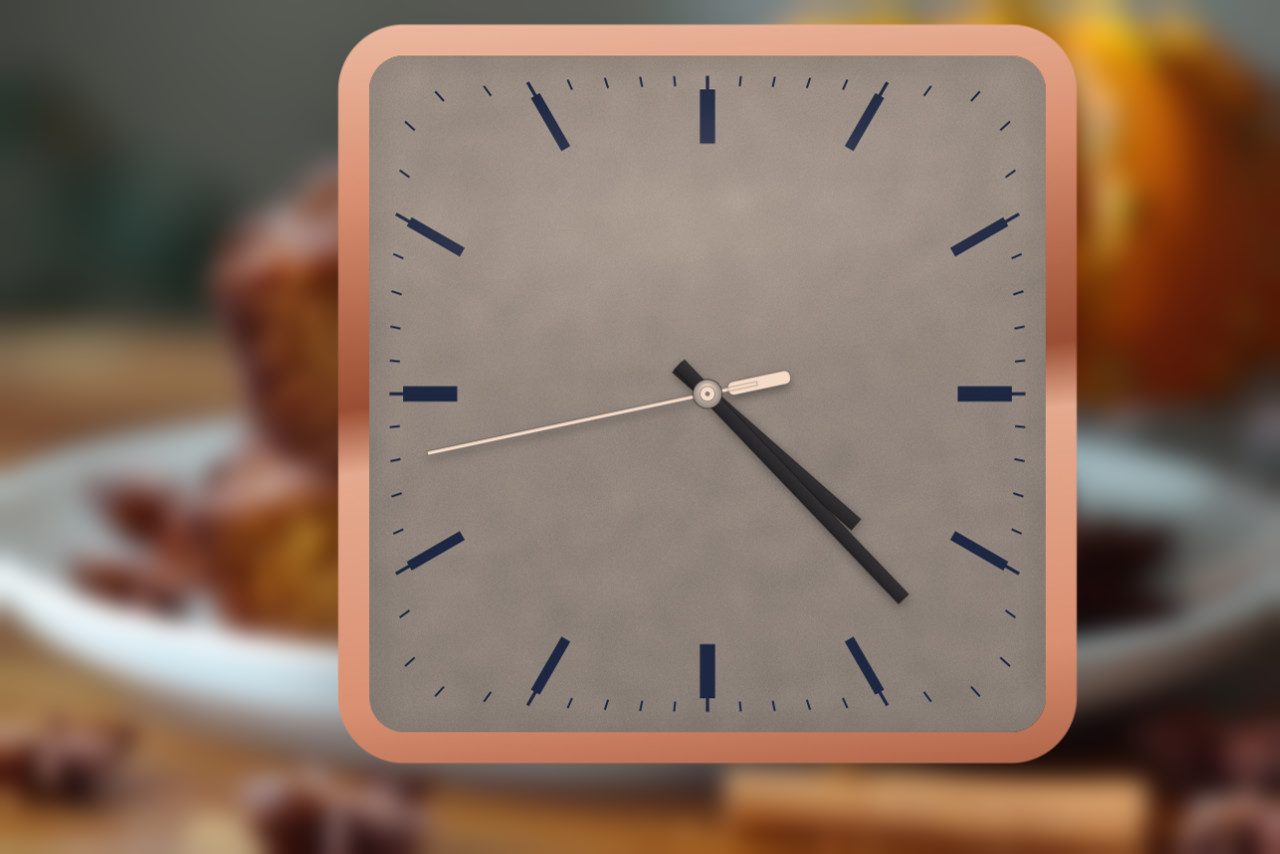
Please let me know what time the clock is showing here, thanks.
4:22:43
